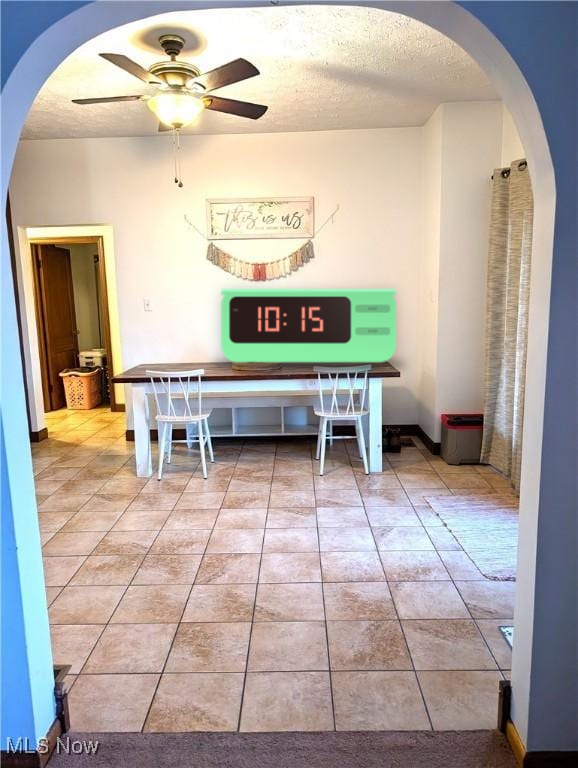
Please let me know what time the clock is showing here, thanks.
10:15
